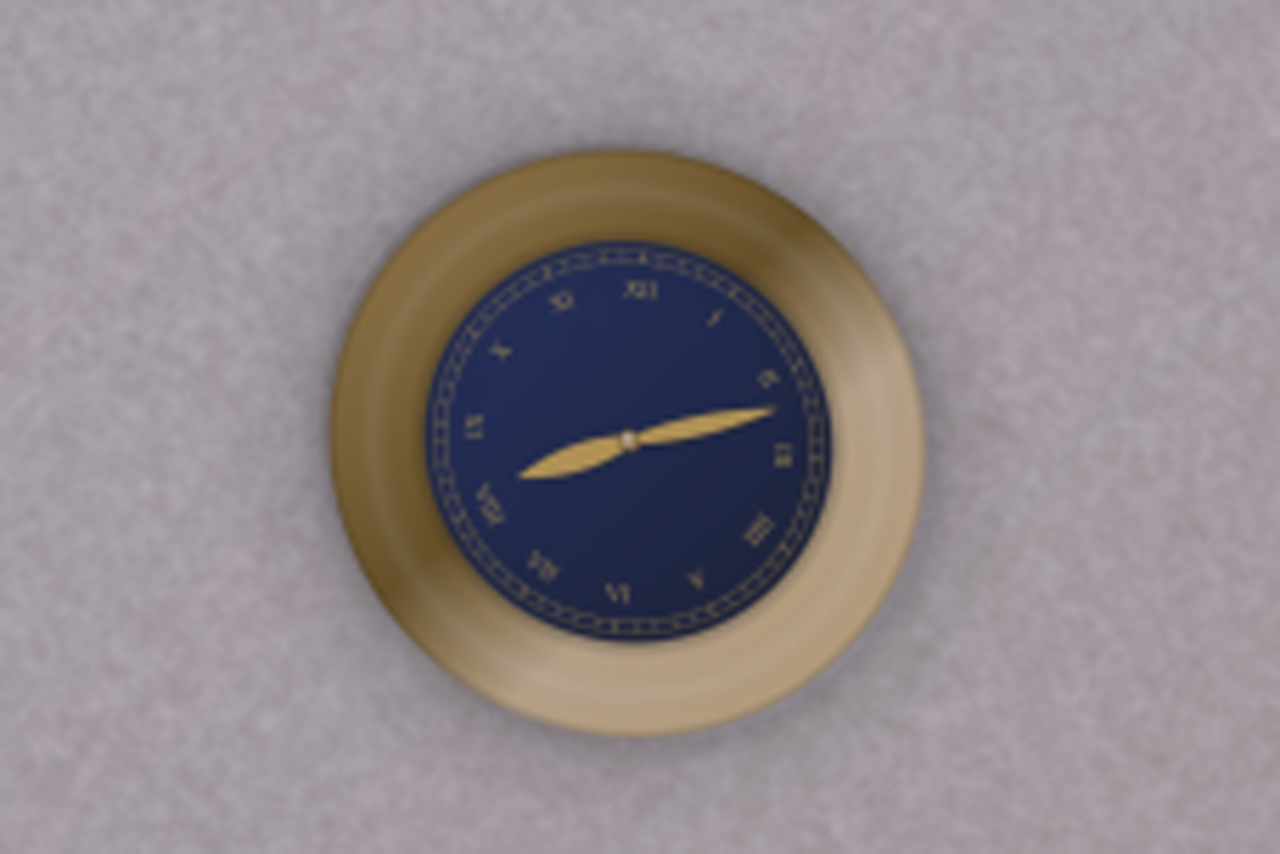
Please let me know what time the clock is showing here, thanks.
8:12
